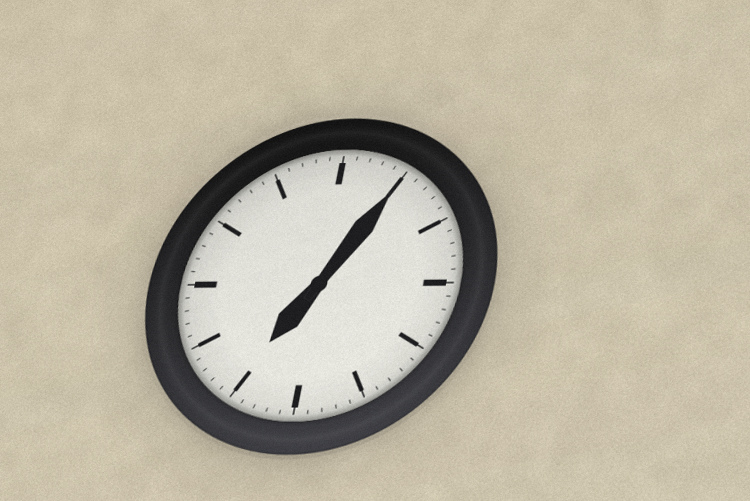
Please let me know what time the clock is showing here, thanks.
7:05
